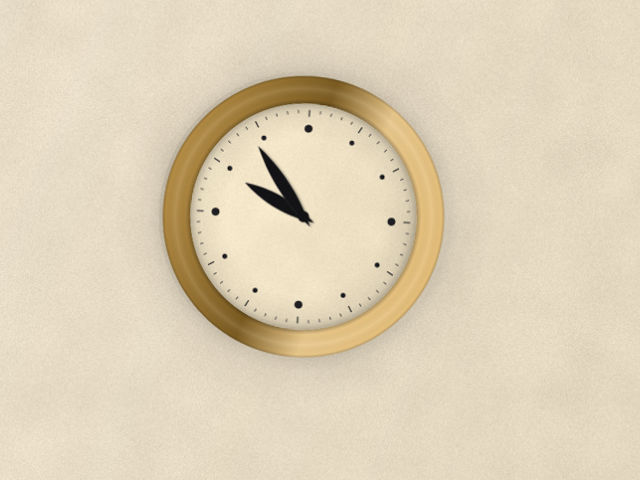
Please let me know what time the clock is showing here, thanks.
9:54
